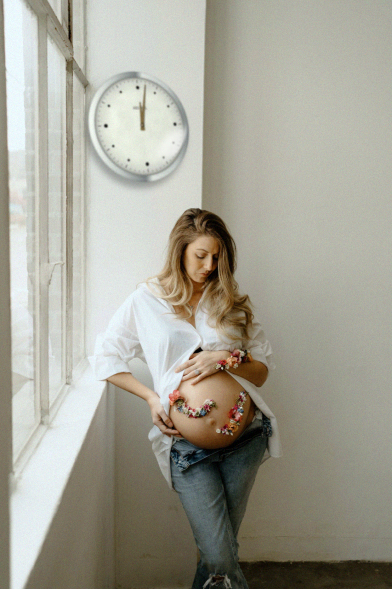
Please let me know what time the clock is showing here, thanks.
12:02
